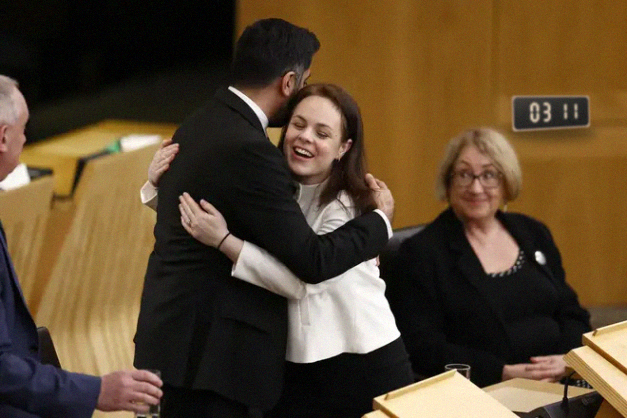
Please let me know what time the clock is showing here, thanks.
3:11
